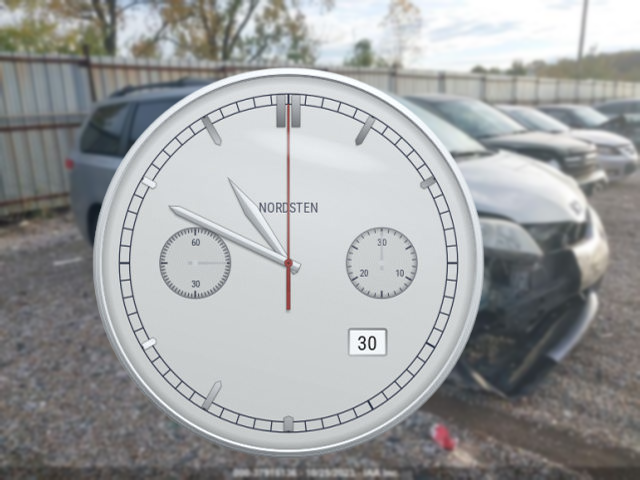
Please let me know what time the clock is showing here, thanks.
10:49:15
